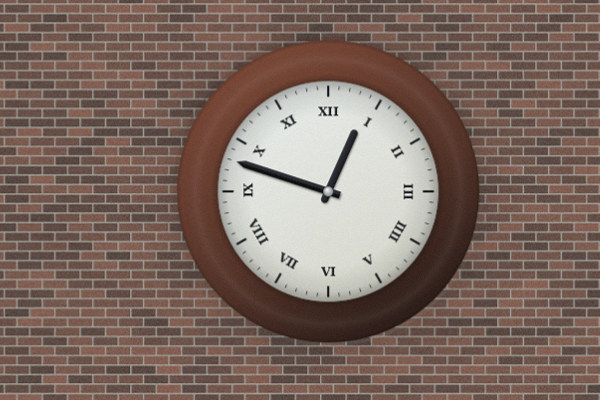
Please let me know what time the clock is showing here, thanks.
12:48
